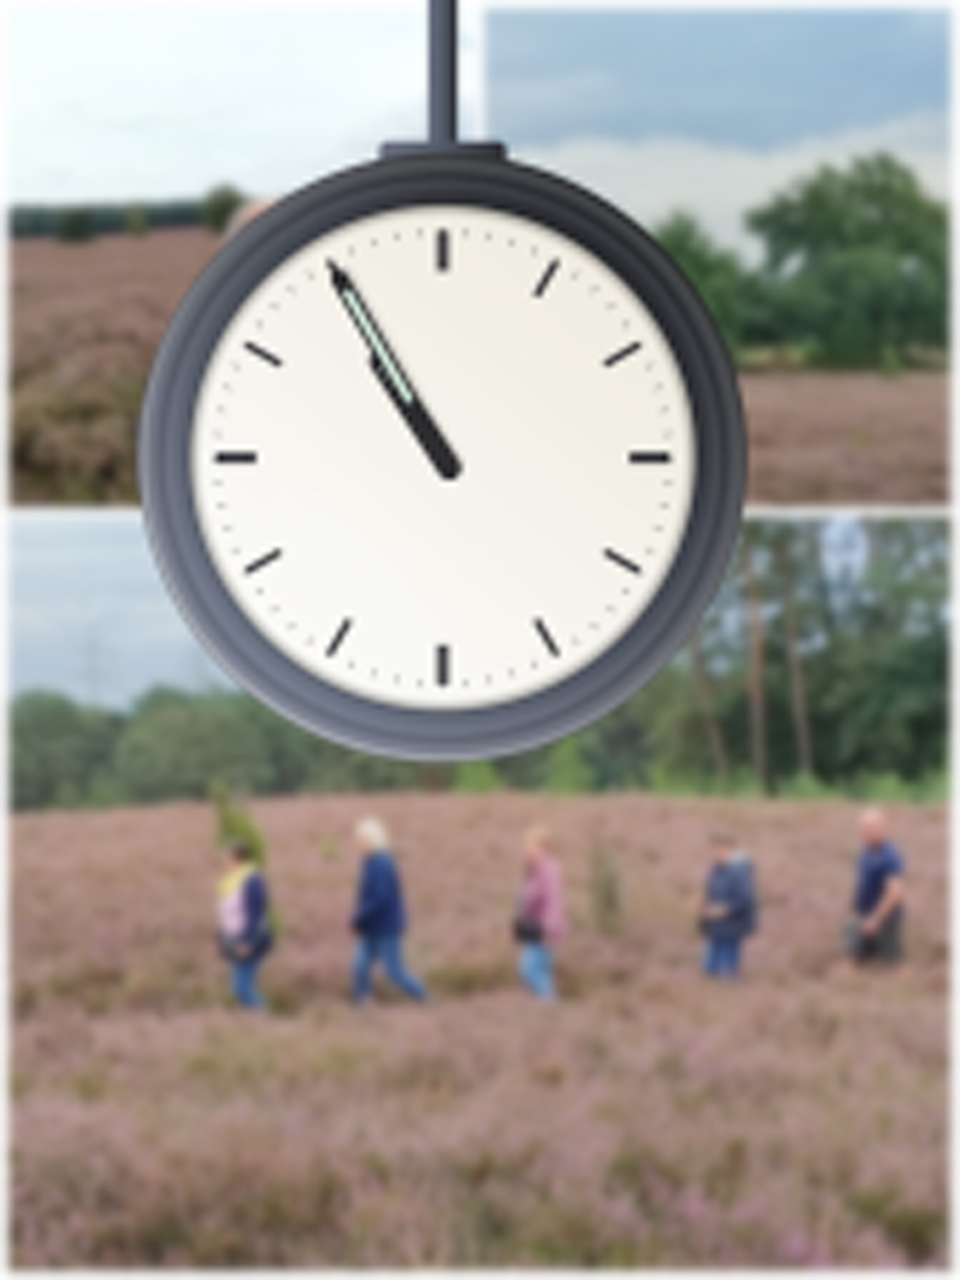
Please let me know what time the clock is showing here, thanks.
10:55
